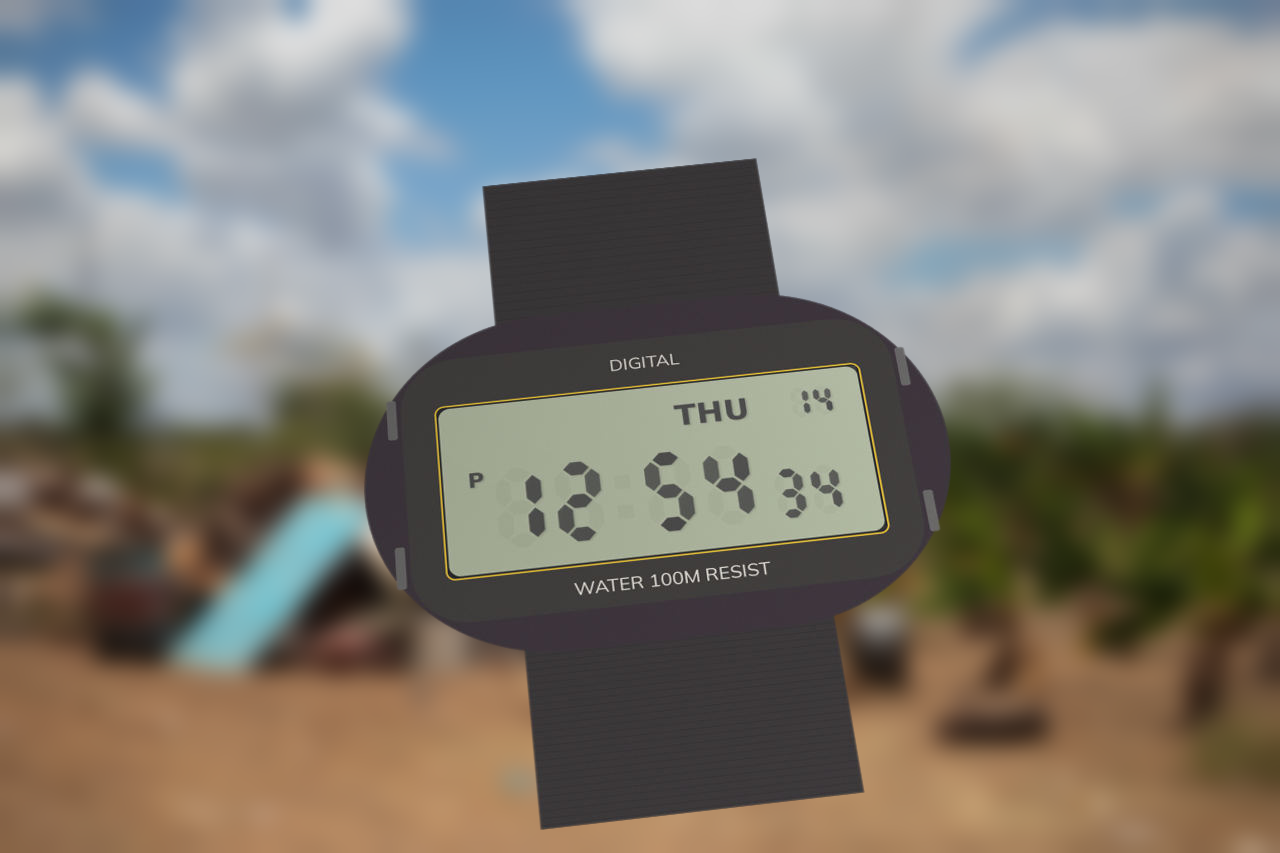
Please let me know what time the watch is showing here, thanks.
12:54:34
